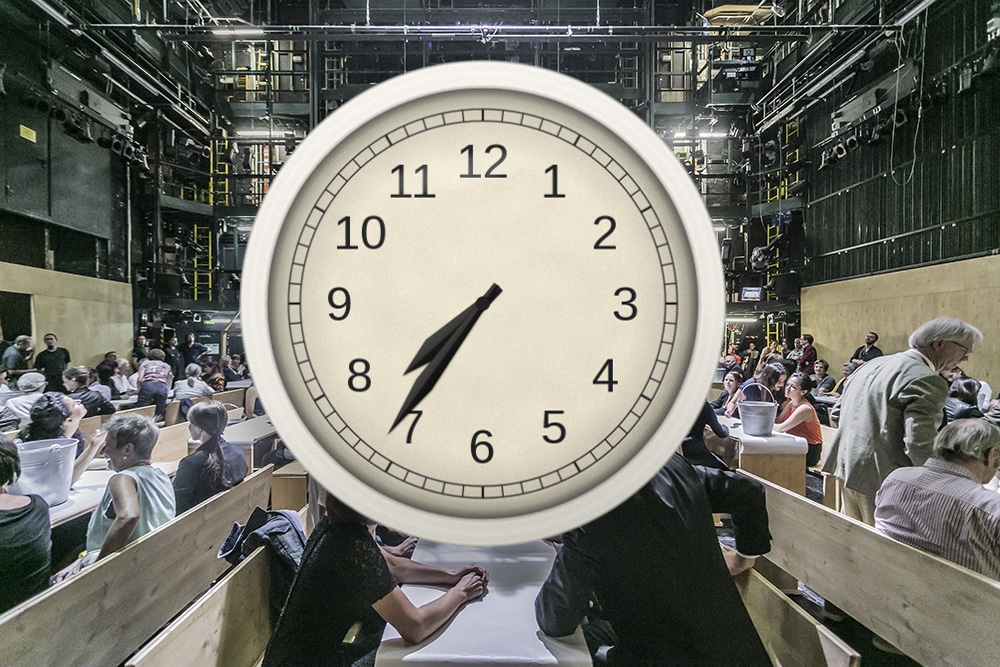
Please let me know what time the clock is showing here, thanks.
7:36
